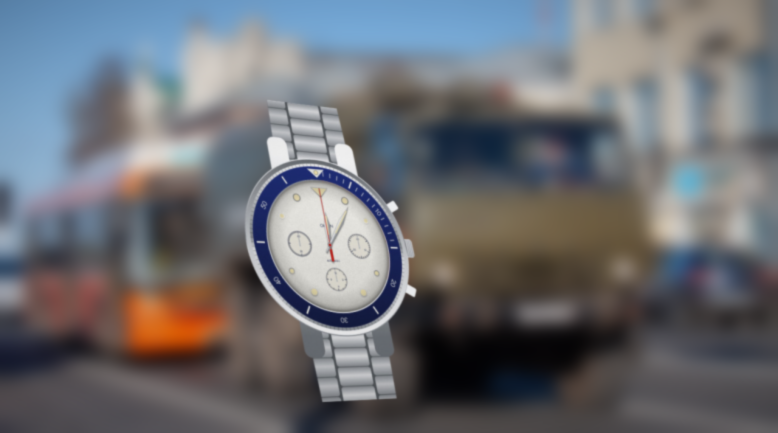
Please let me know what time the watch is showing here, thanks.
12:06
